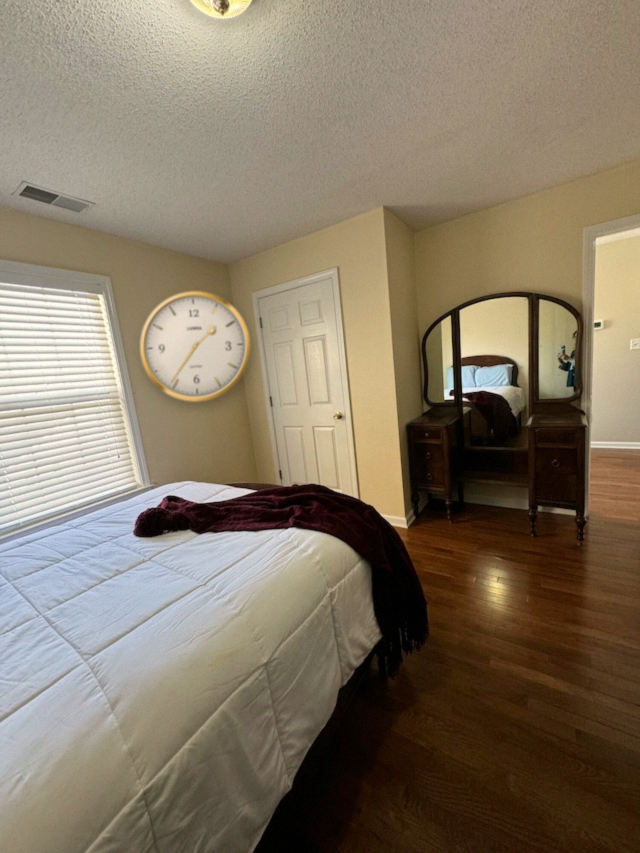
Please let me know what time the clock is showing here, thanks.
1:36
